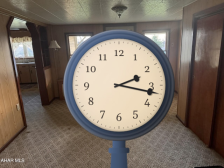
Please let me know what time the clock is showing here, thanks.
2:17
